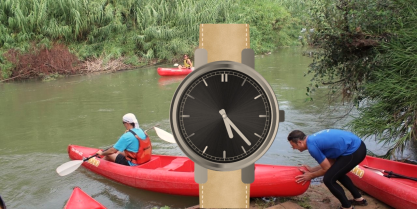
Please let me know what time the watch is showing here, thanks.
5:23
